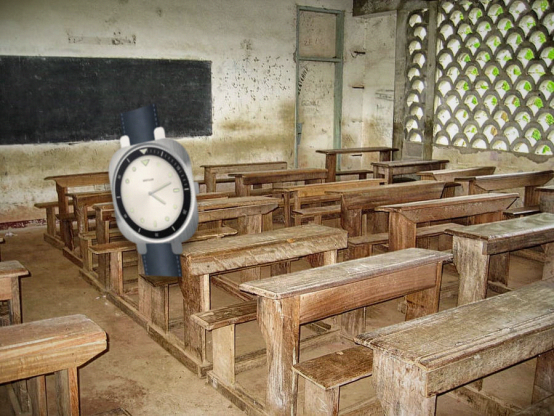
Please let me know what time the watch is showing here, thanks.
4:12
